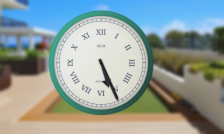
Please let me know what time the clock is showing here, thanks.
5:26
